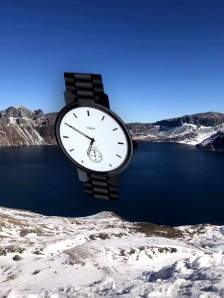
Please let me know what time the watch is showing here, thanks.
6:50
